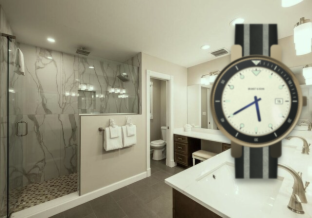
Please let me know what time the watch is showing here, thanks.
5:40
